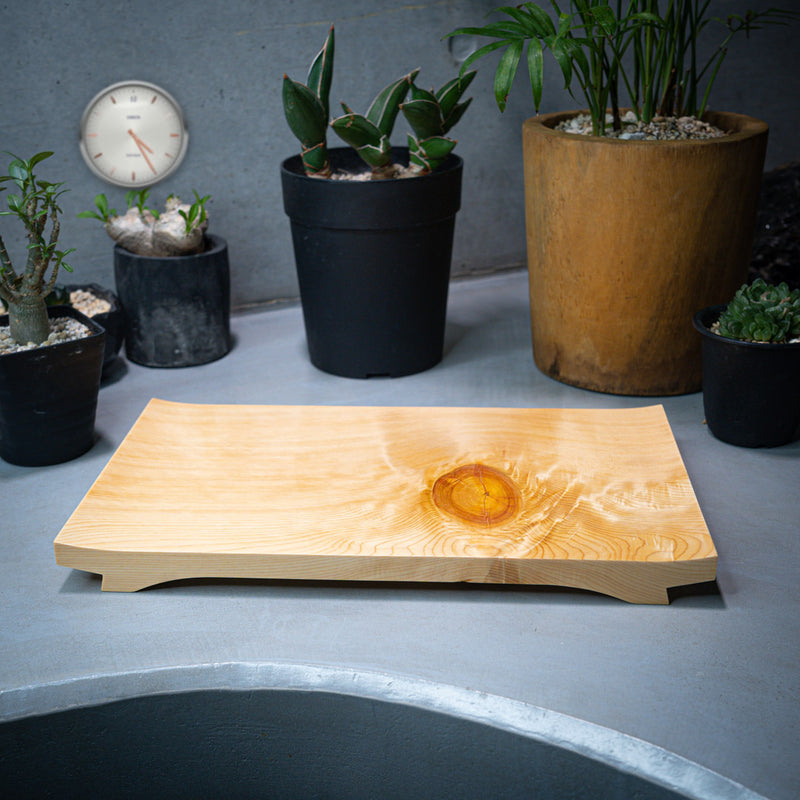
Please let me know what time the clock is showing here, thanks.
4:25
